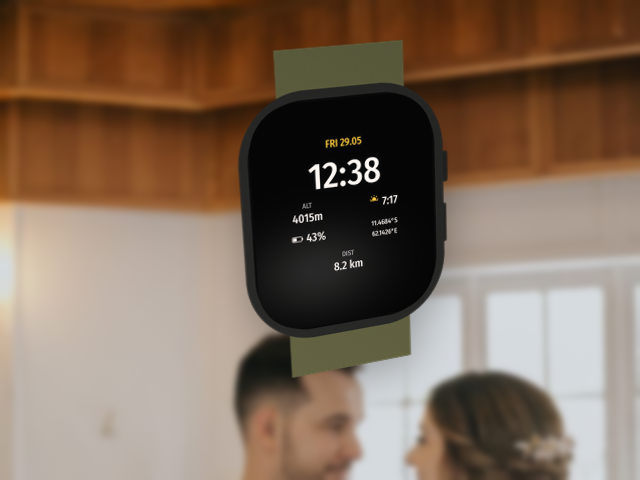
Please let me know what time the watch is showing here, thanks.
12:38
